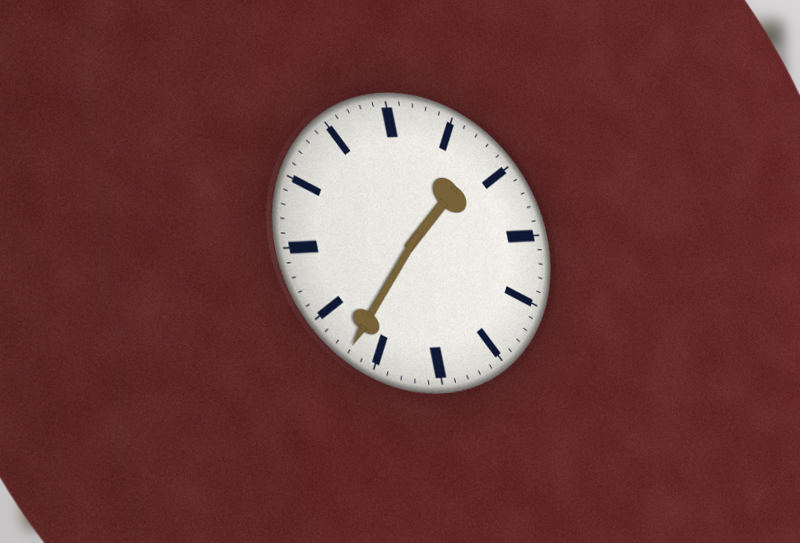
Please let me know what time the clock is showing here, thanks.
1:37
